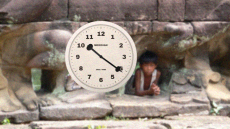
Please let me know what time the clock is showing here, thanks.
10:21
